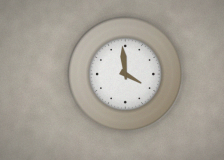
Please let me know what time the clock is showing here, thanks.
3:59
